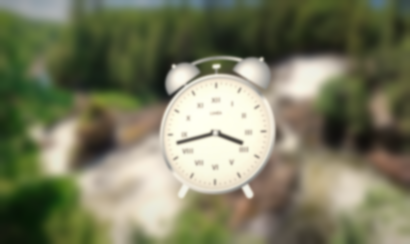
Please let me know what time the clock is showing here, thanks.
3:43
